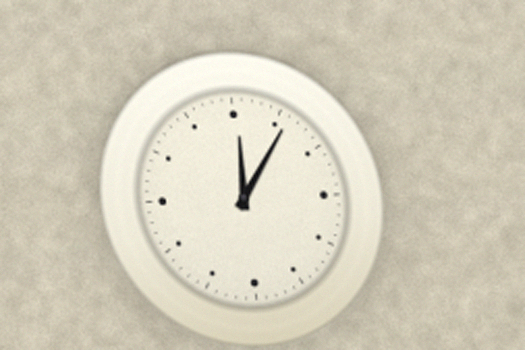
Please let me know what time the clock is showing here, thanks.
12:06
